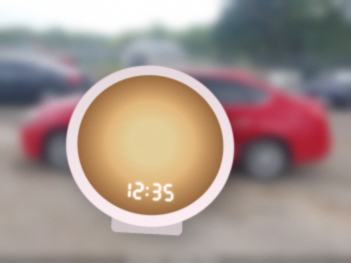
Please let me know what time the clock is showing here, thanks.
12:35
